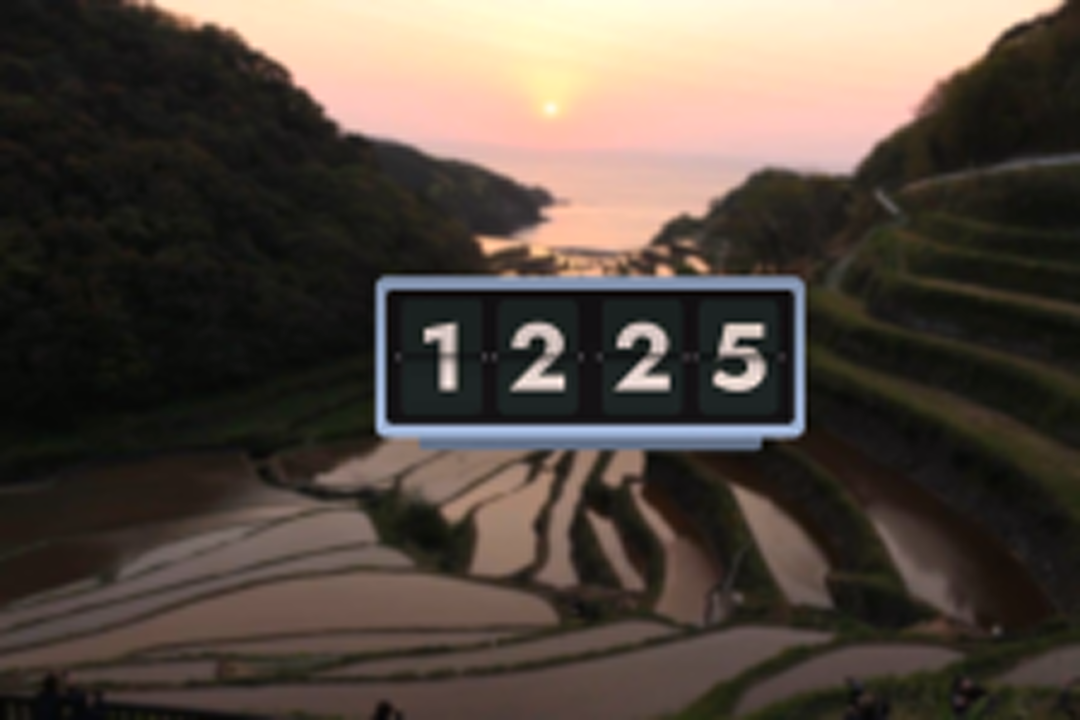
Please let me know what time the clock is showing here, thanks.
12:25
